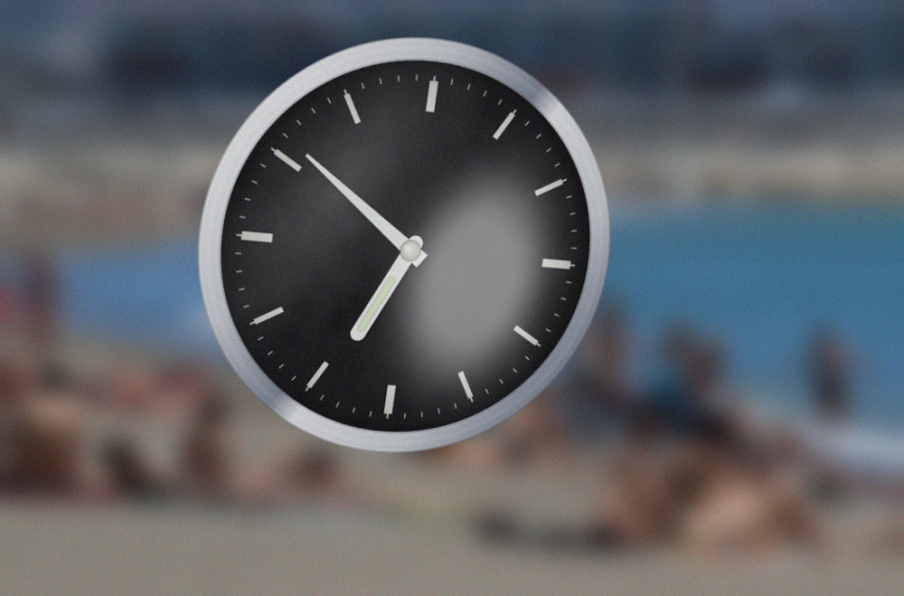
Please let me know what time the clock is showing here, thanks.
6:51
